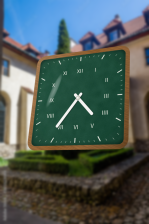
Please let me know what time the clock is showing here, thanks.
4:36
